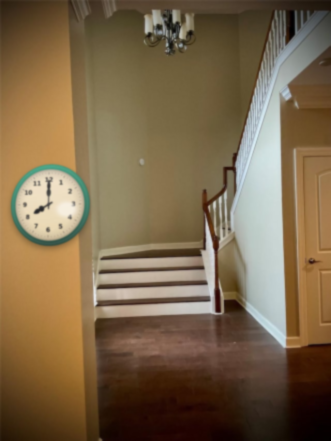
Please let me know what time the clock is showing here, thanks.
8:00
